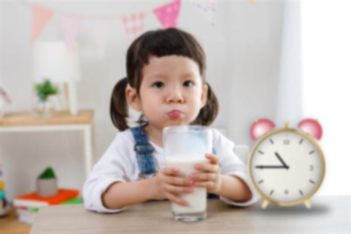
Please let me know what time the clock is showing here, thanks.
10:45
